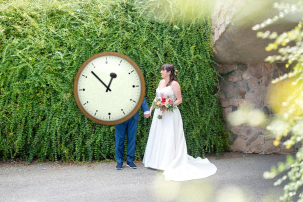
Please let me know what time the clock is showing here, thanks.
12:53
